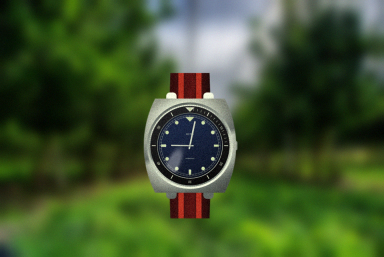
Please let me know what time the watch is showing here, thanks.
9:02
